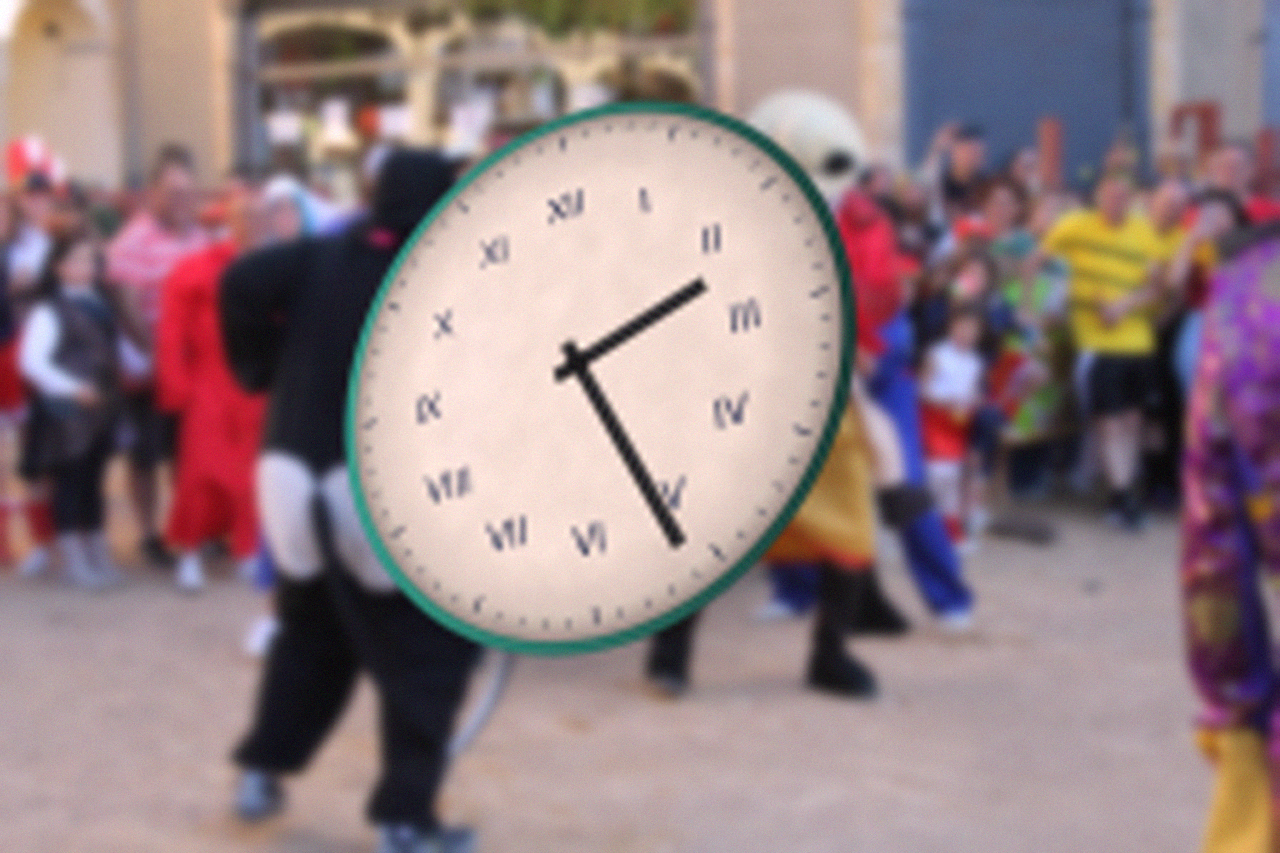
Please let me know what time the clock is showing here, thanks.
2:26
